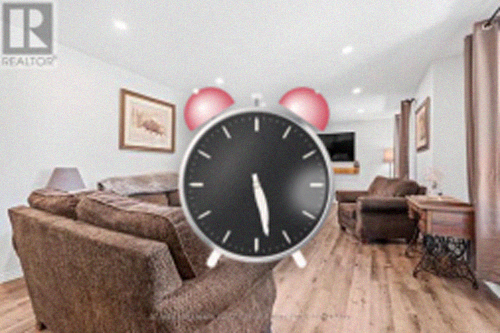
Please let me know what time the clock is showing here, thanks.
5:28
